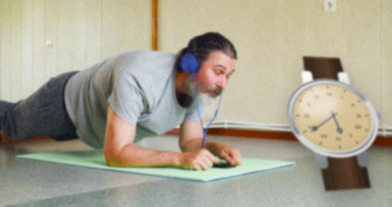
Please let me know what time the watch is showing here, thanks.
5:39
